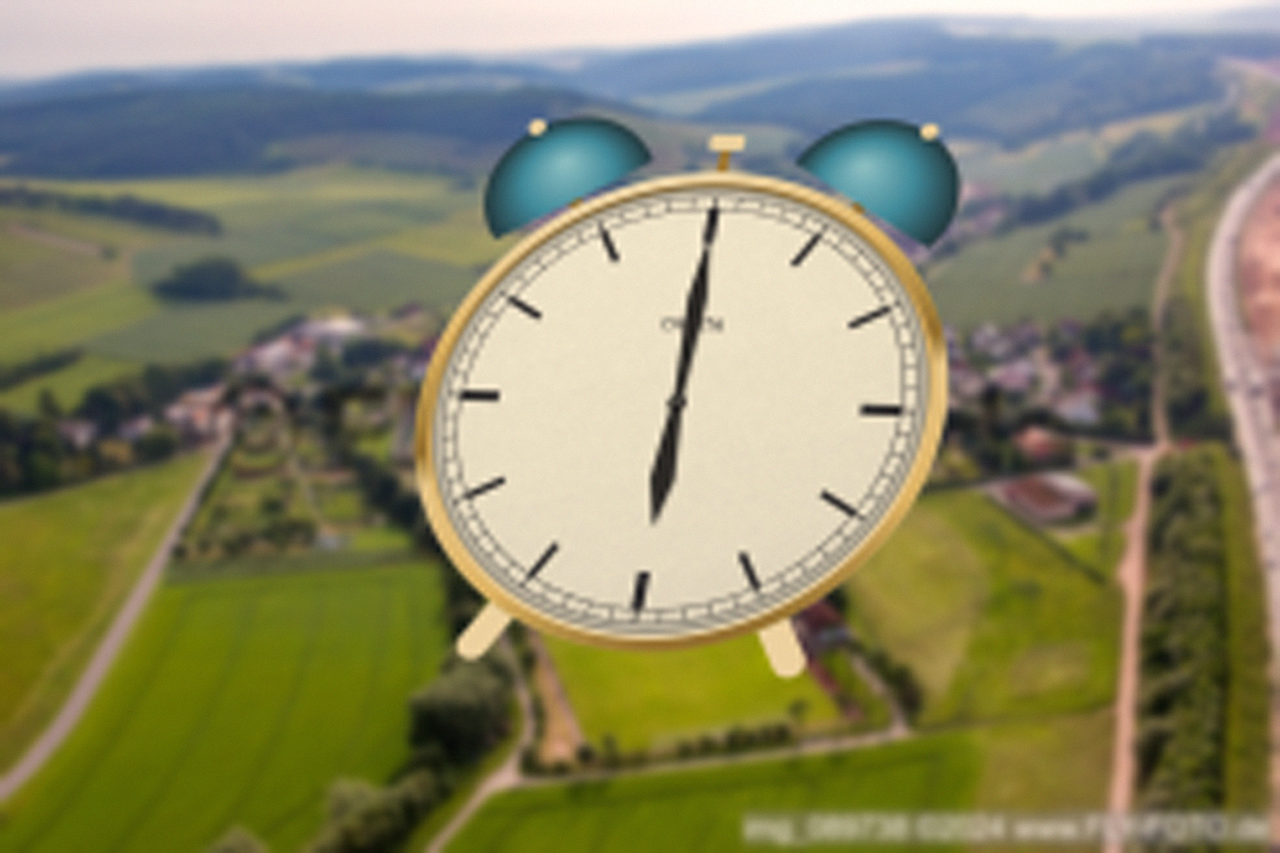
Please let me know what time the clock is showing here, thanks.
6:00
